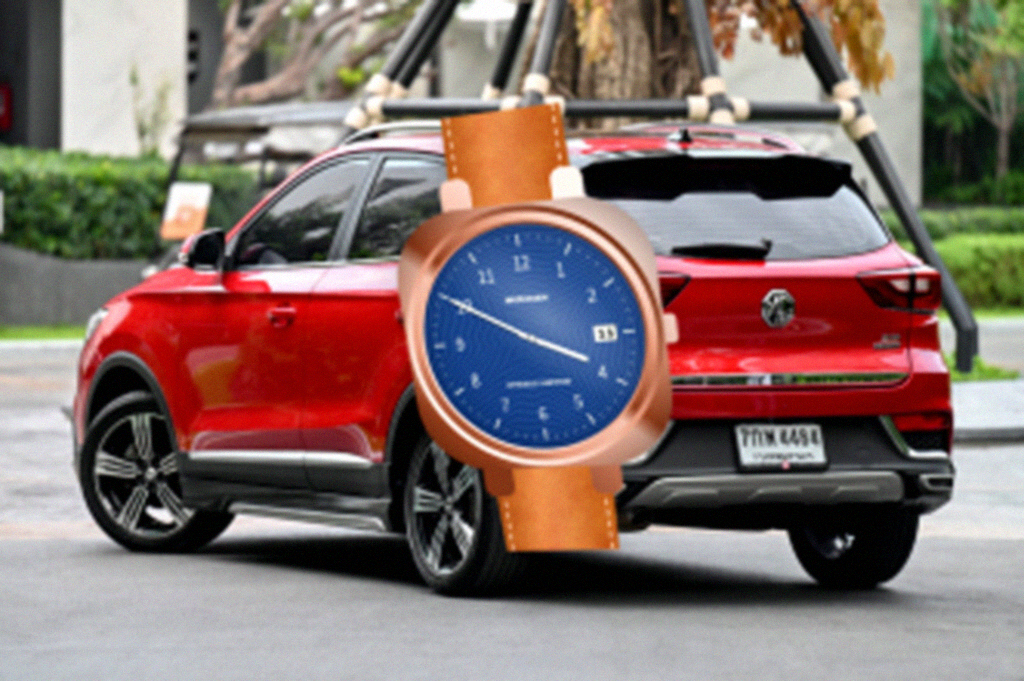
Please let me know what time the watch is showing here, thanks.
3:50
